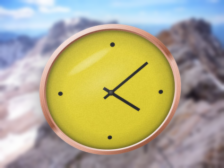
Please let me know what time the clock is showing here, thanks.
4:08
